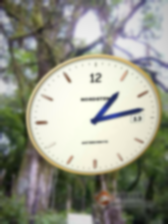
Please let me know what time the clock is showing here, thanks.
1:13
